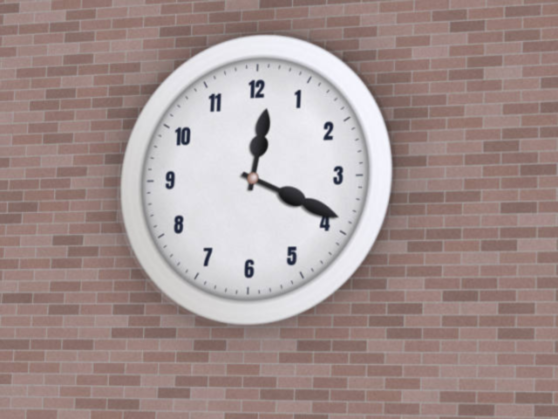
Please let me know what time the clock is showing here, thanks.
12:19
